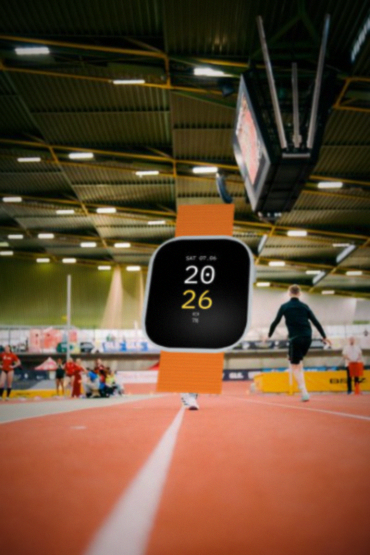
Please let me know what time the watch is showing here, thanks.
20:26
